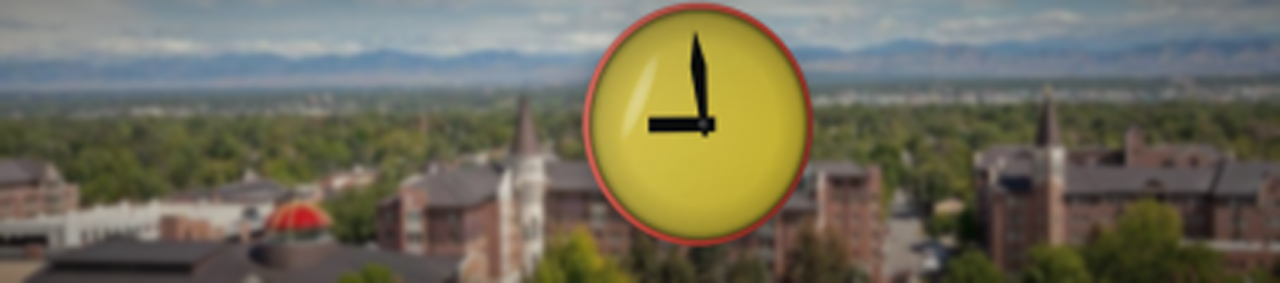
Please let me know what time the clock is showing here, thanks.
8:59
